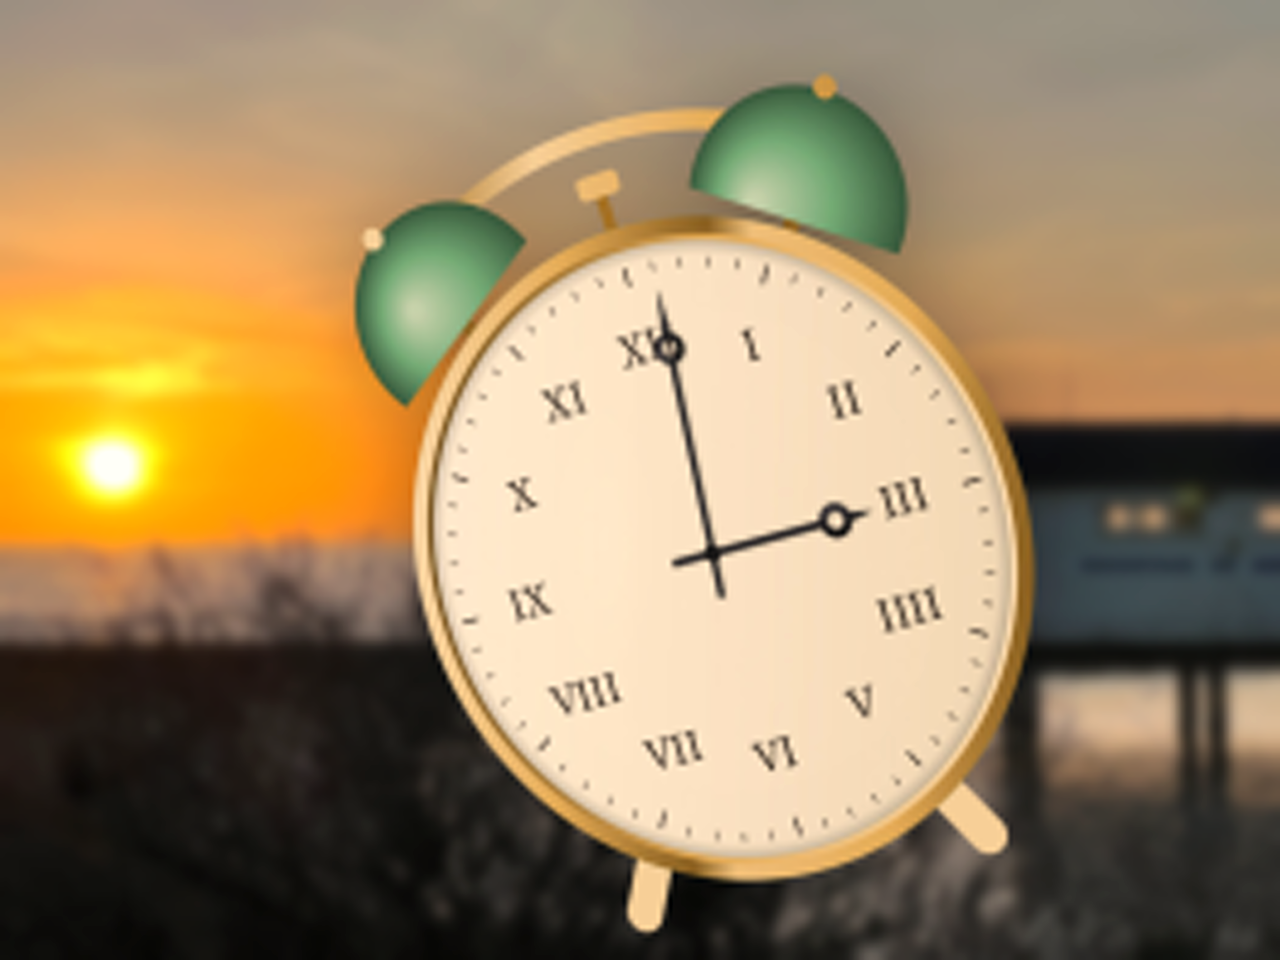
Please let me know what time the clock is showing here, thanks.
3:01
